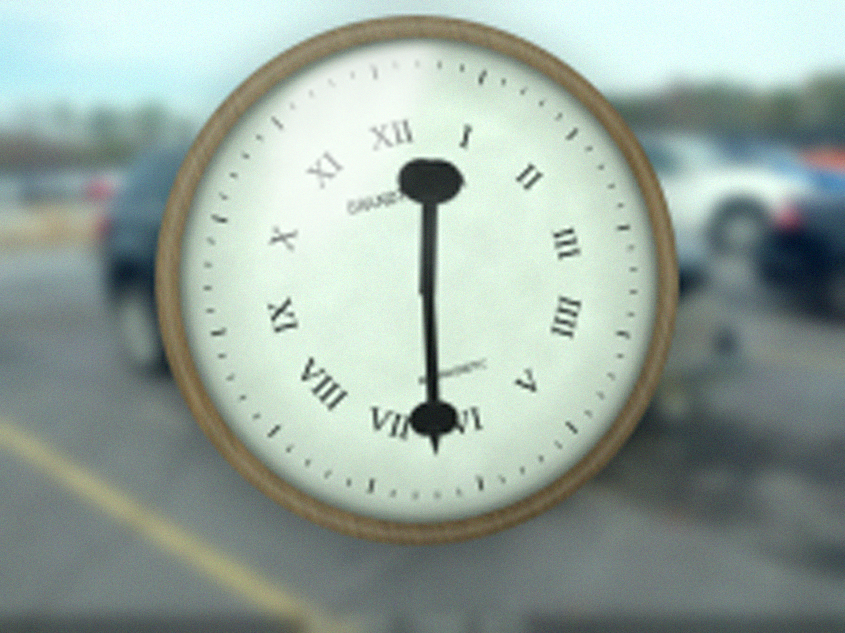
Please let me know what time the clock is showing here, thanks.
12:32
